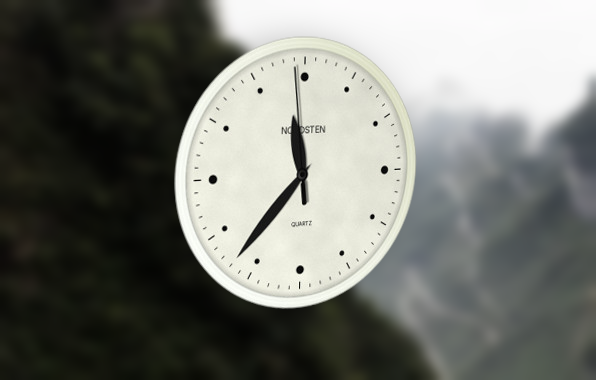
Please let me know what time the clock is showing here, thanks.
11:36:59
